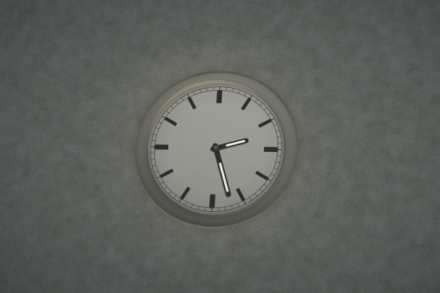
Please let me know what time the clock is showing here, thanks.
2:27
